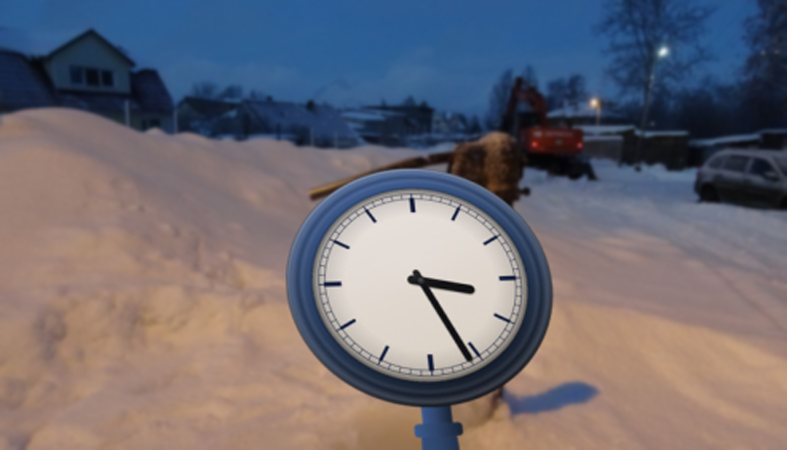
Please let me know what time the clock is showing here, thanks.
3:26
